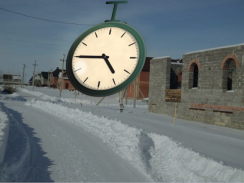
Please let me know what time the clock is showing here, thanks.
4:45
